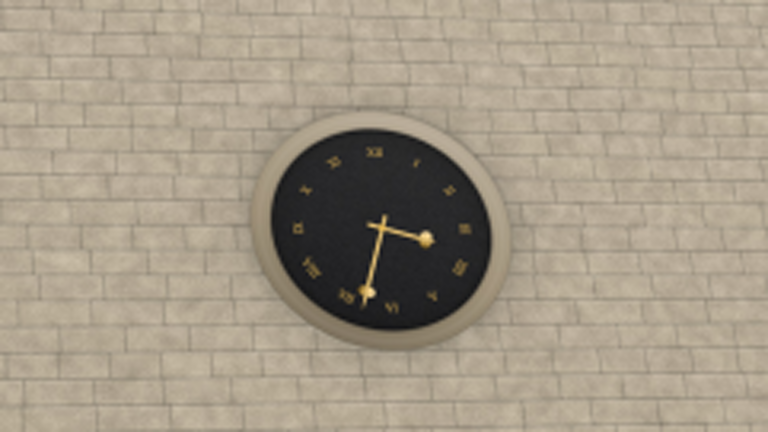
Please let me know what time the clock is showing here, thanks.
3:33
